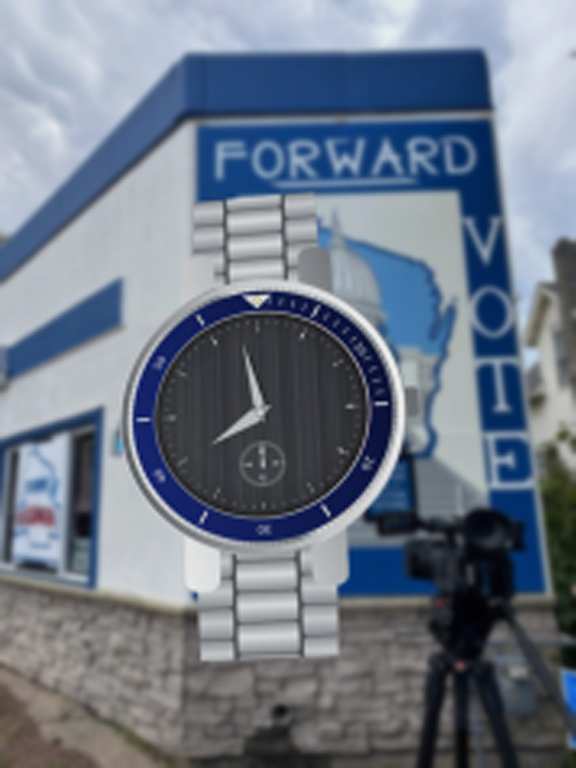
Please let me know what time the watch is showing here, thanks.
7:58
